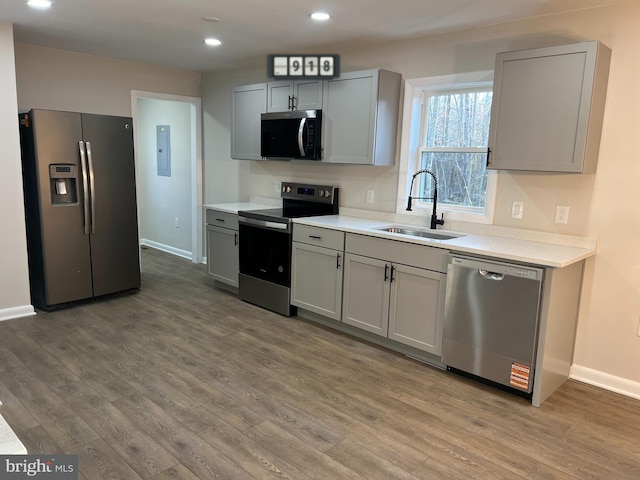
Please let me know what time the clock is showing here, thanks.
9:18
